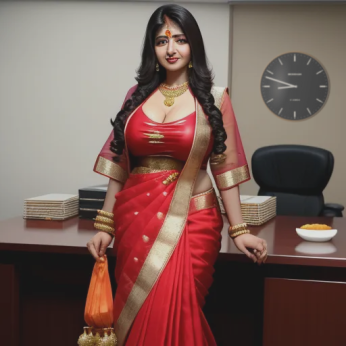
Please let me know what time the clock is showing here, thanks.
8:48
